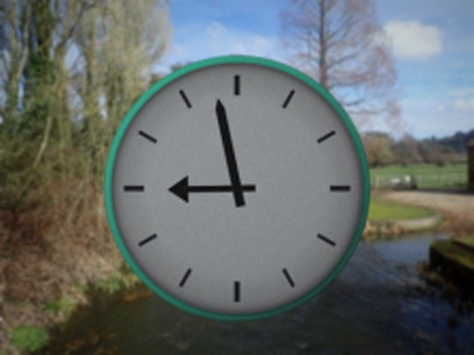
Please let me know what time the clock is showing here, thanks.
8:58
